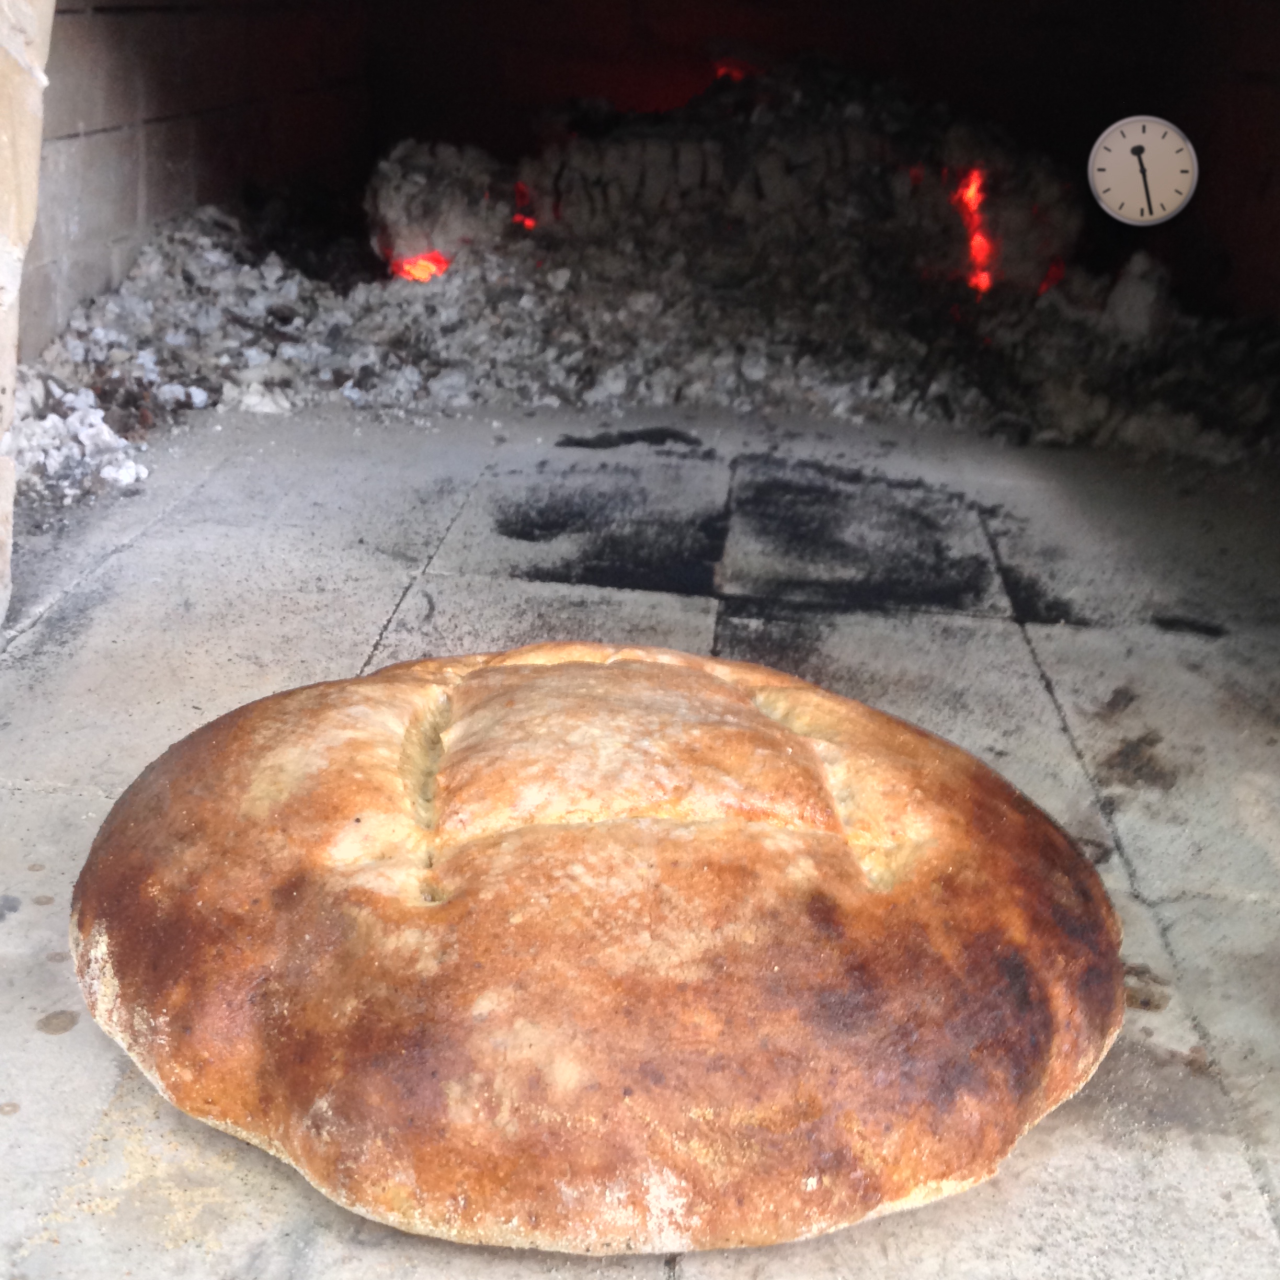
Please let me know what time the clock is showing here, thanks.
11:28
